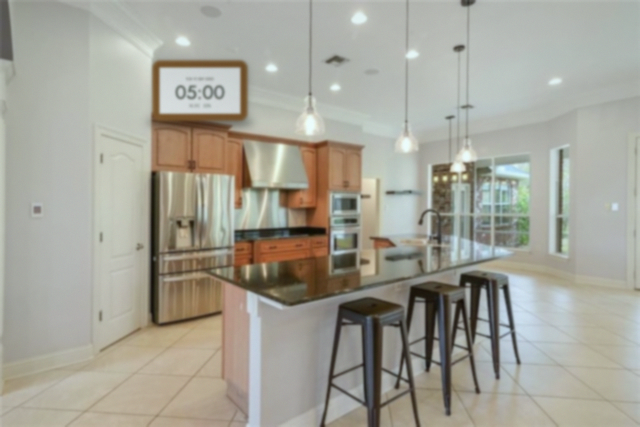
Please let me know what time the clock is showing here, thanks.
5:00
